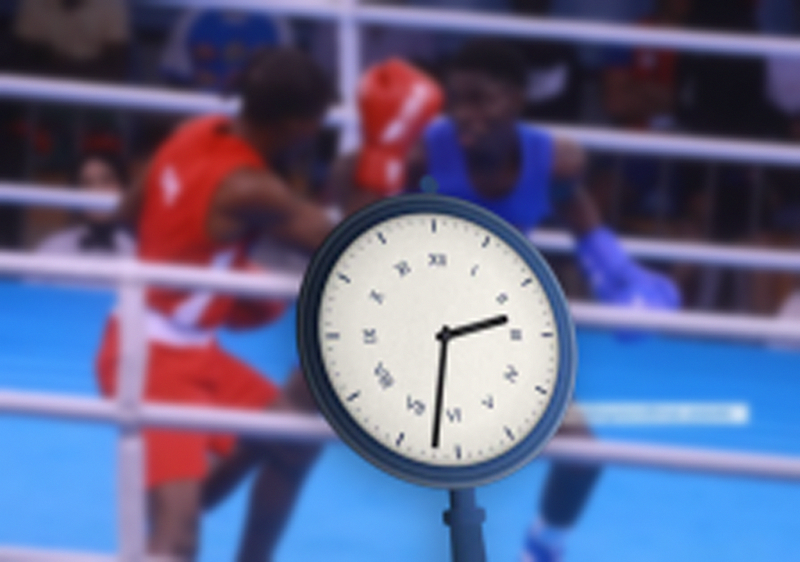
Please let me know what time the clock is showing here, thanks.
2:32
